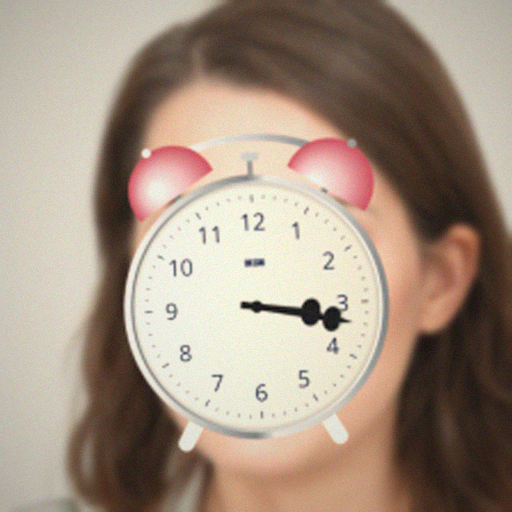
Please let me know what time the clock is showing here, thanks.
3:17
